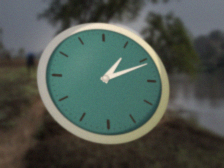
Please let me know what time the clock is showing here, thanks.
1:11
